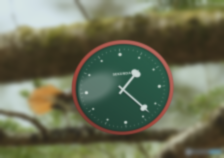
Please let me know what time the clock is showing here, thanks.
1:23
